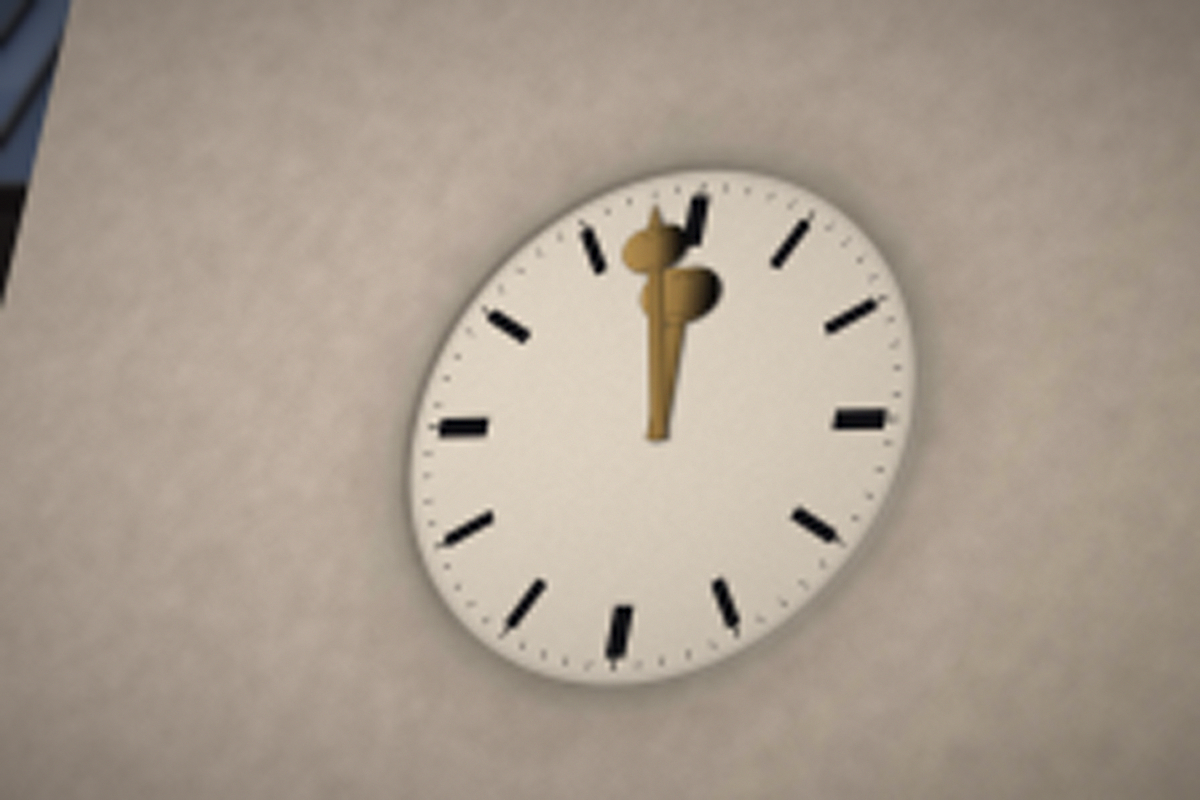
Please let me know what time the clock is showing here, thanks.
11:58
